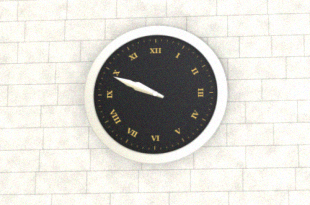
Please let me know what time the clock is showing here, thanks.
9:49
